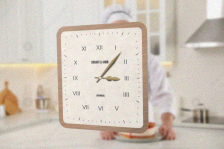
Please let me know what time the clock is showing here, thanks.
3:07
